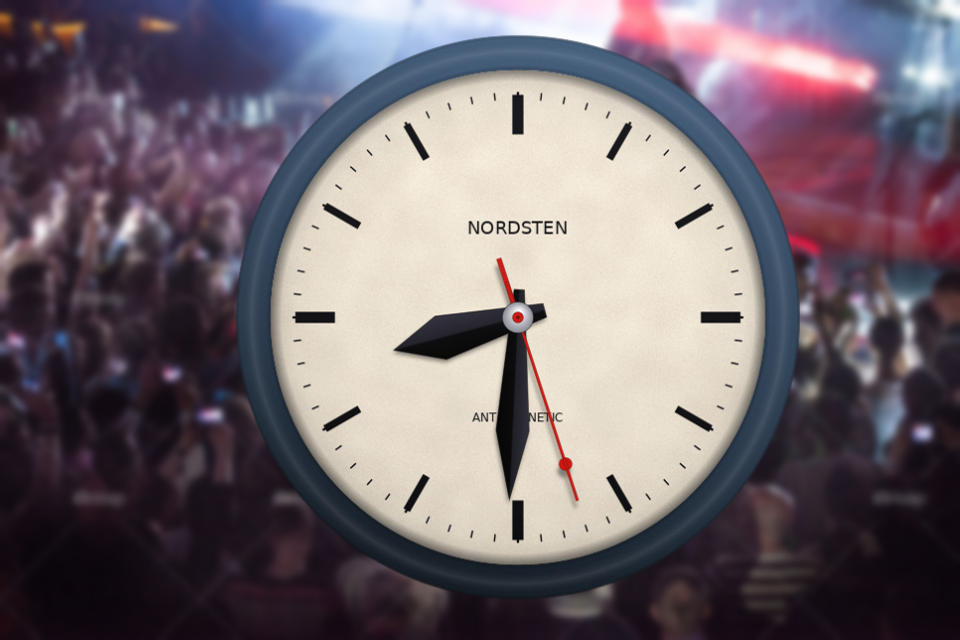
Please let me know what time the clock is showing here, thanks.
8:30:27
